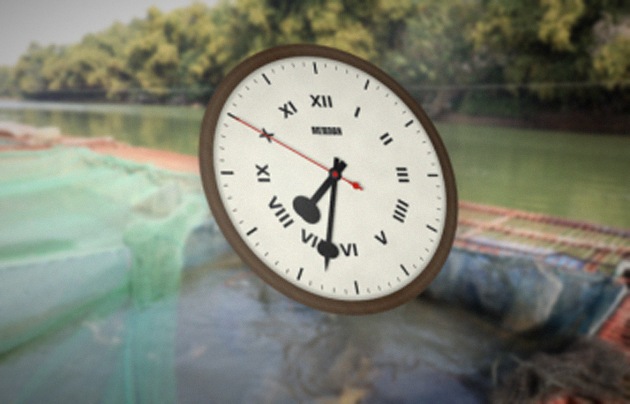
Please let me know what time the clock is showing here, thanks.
7:32:50
